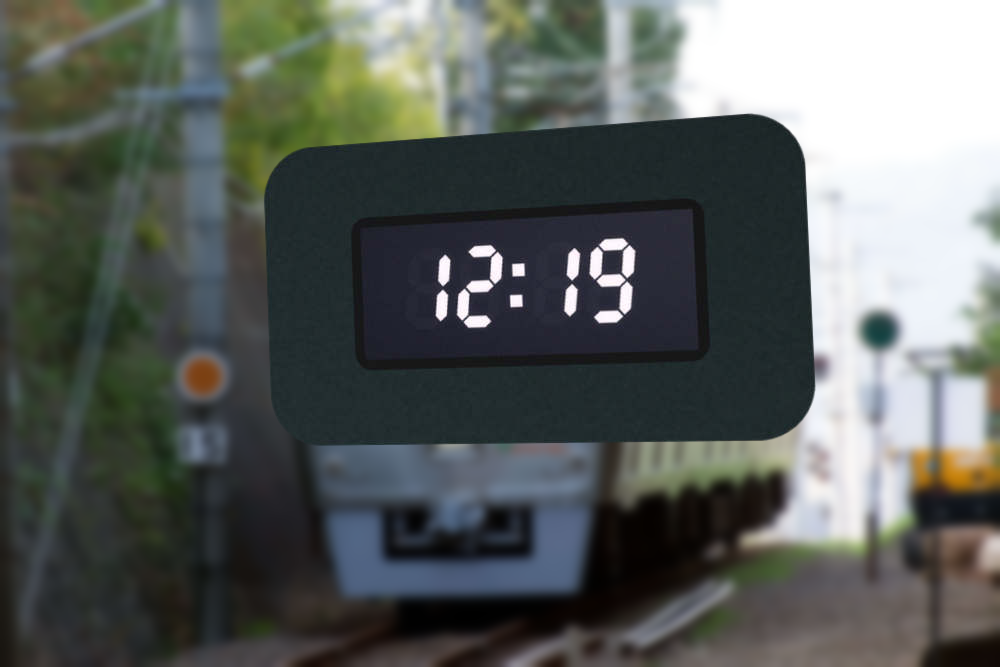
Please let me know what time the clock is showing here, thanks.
12:19
